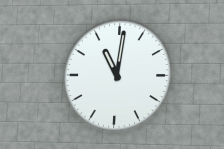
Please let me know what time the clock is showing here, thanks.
11:01
